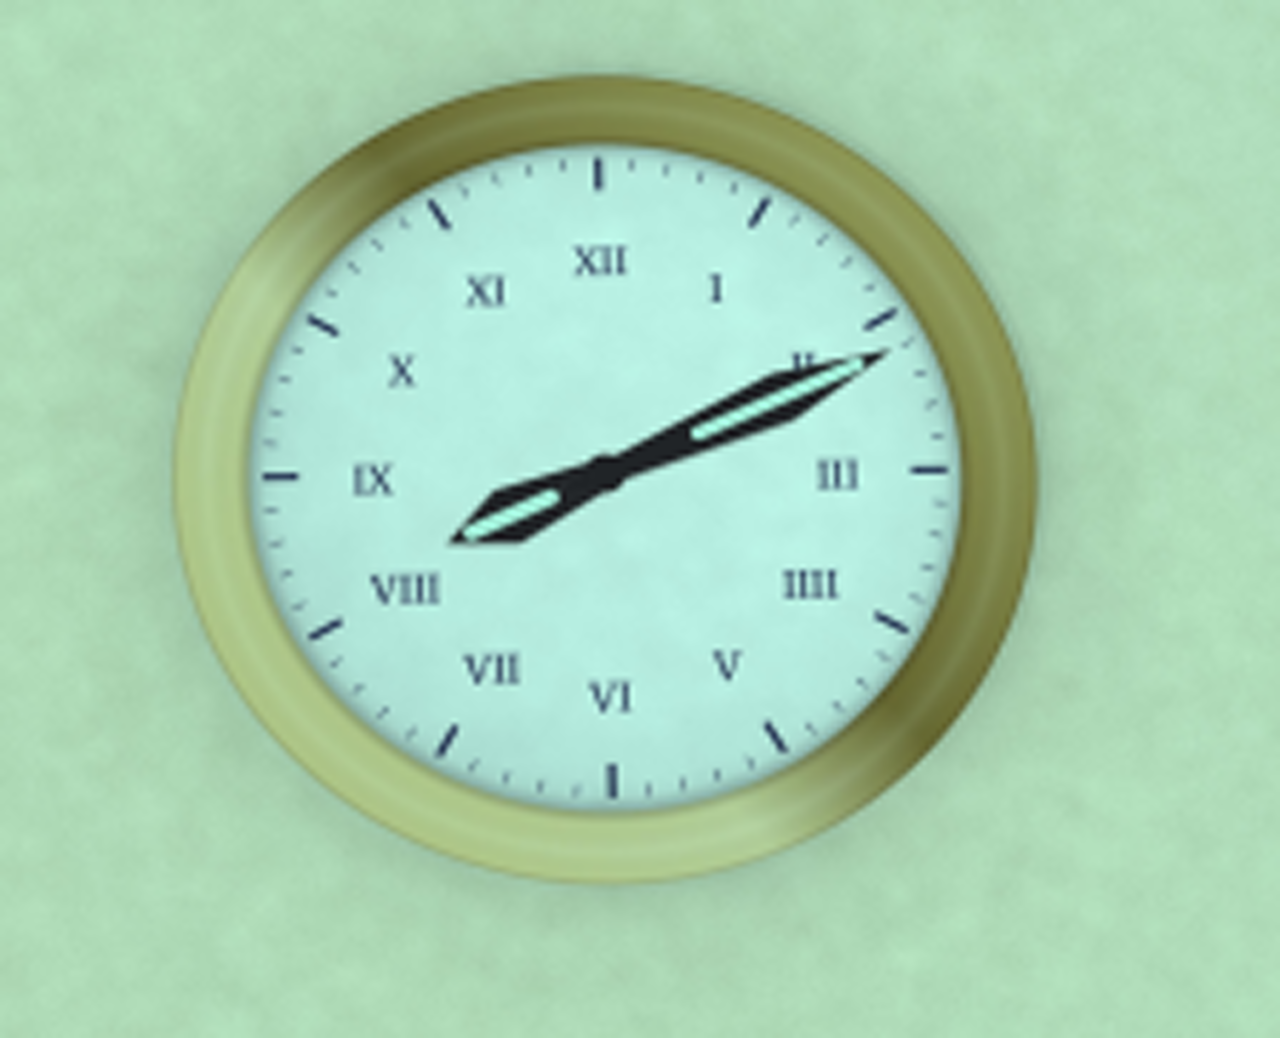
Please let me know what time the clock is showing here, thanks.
8:11
